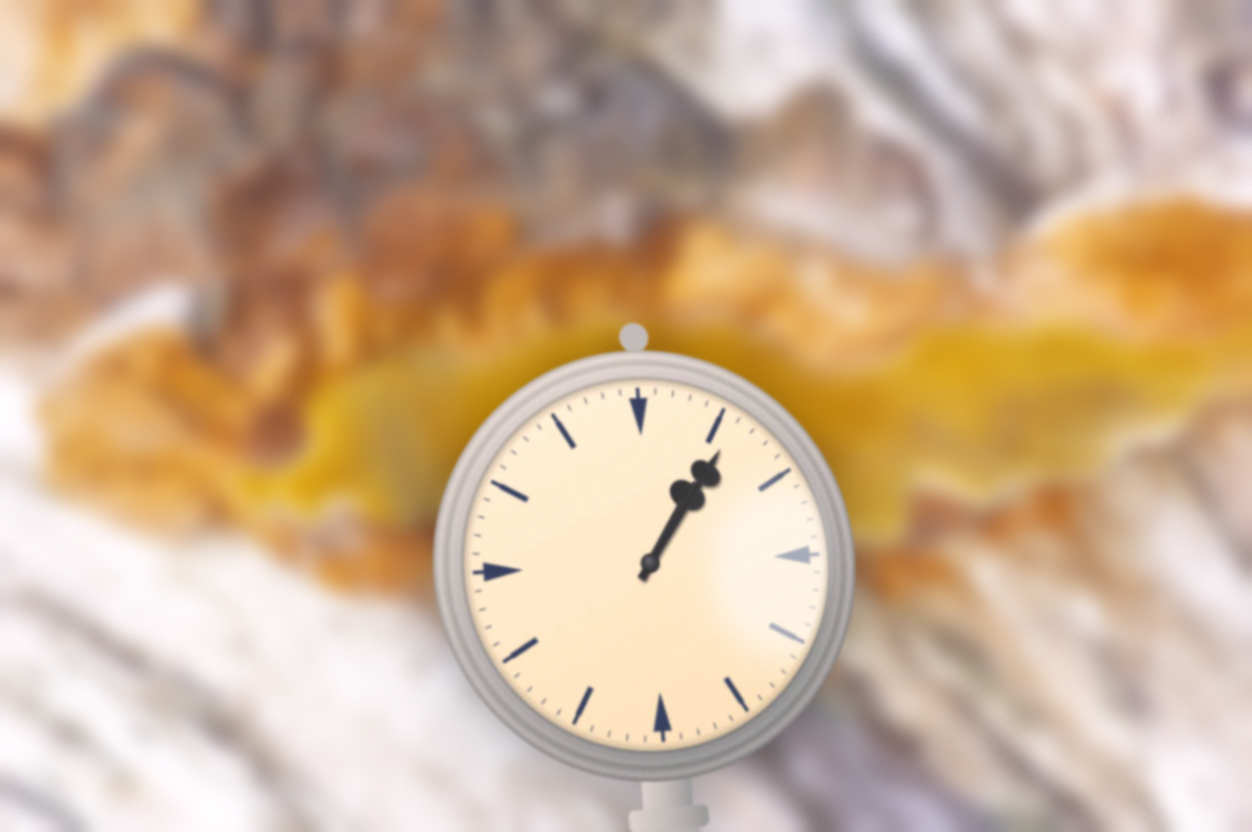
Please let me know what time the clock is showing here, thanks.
1:06
